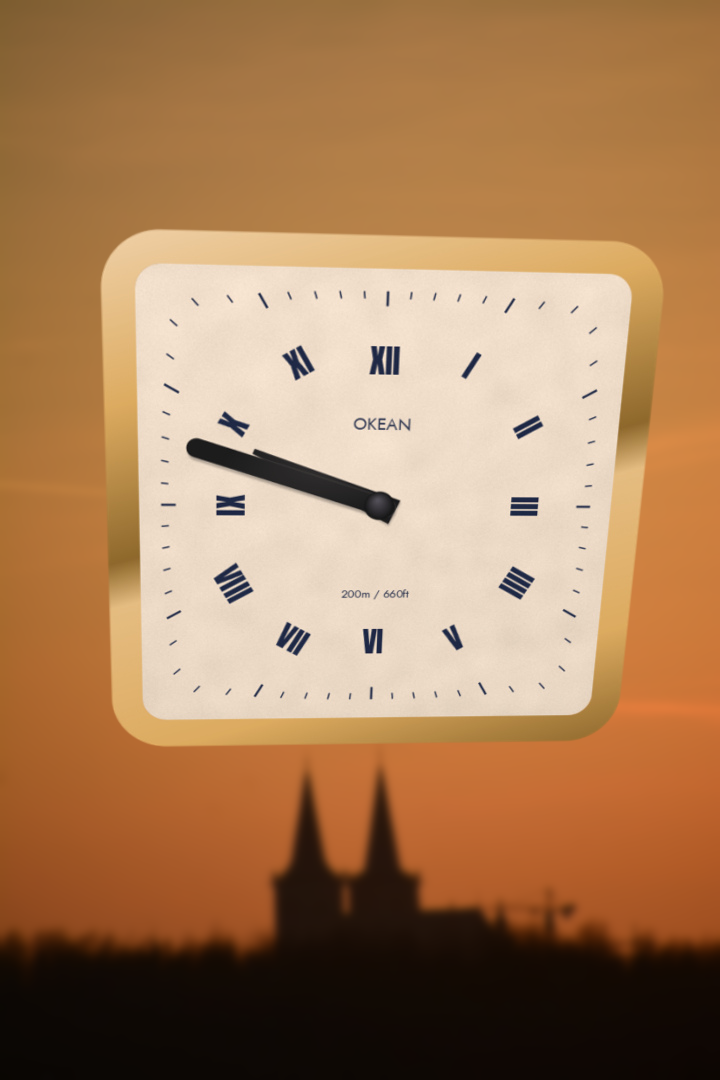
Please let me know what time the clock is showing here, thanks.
9:48
